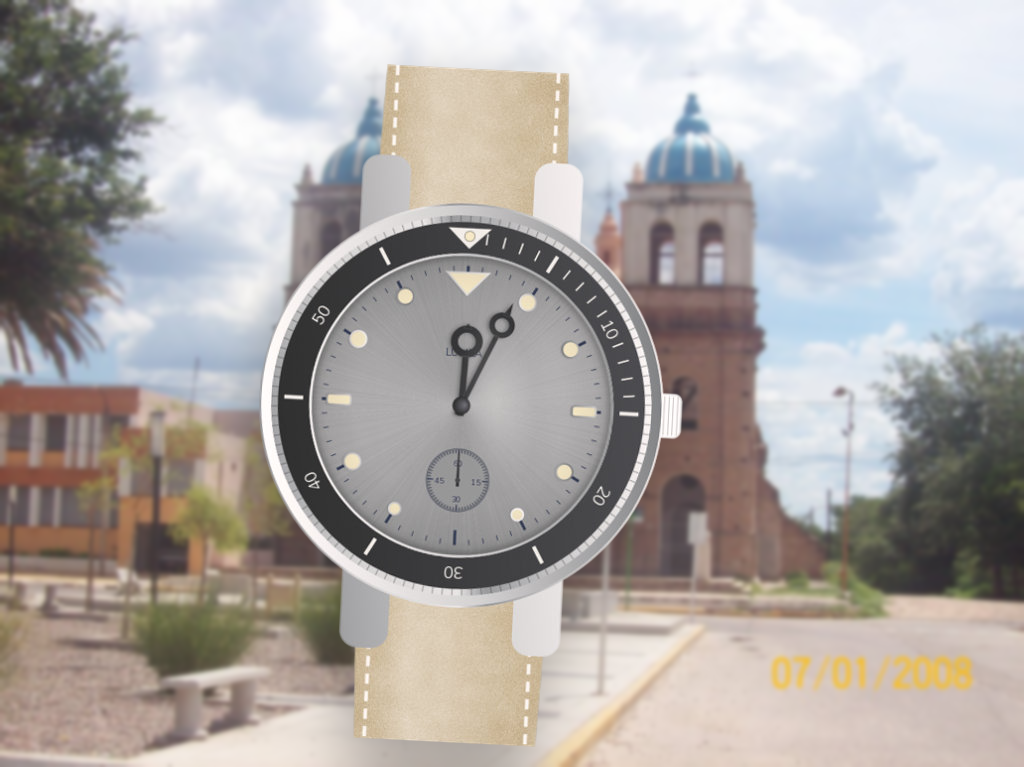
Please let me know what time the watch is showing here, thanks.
12:04
